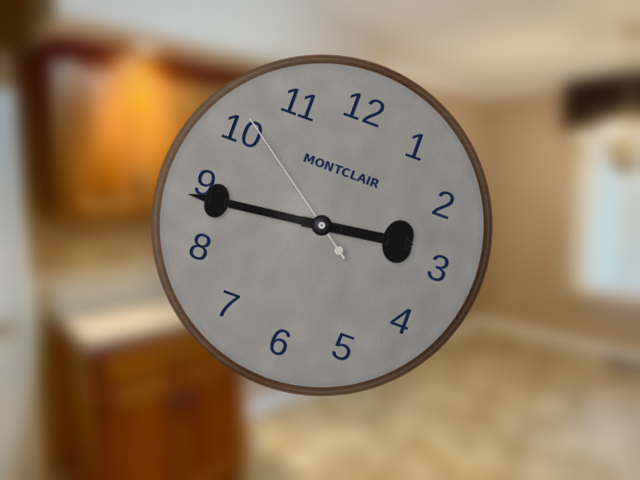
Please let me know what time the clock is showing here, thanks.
2:43:51
